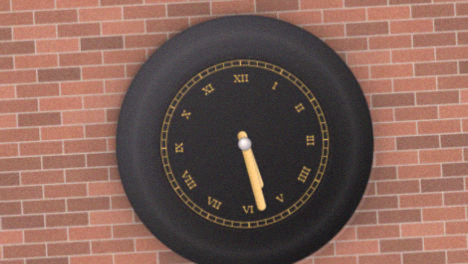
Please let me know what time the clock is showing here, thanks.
5:28
